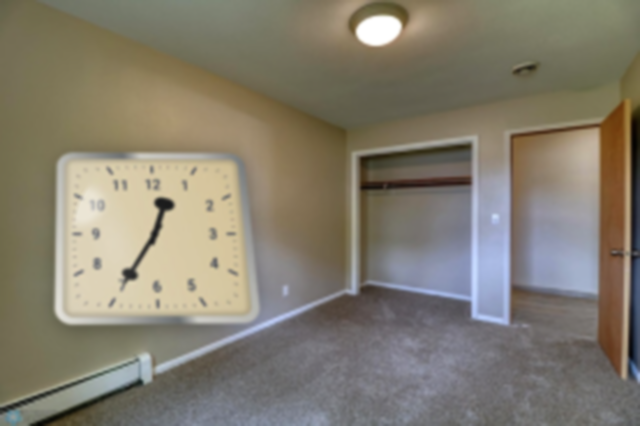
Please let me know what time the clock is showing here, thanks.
12:35
